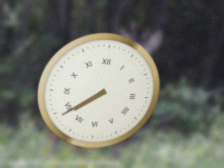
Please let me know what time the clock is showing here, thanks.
7:39
